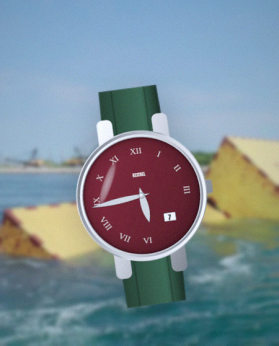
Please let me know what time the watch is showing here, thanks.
5:44
